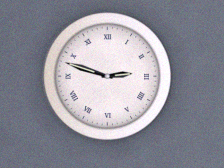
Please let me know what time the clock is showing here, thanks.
2:48
